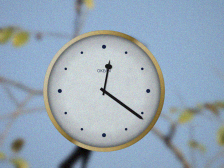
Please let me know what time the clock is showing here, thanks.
12:21
